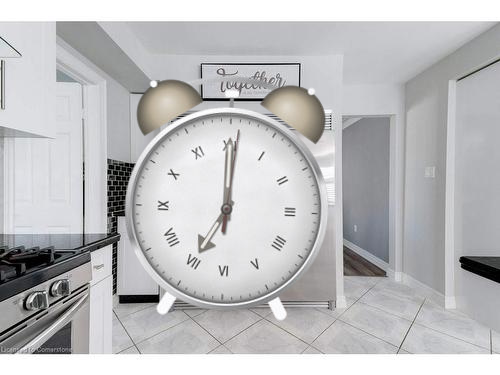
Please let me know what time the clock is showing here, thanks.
7:00:01
